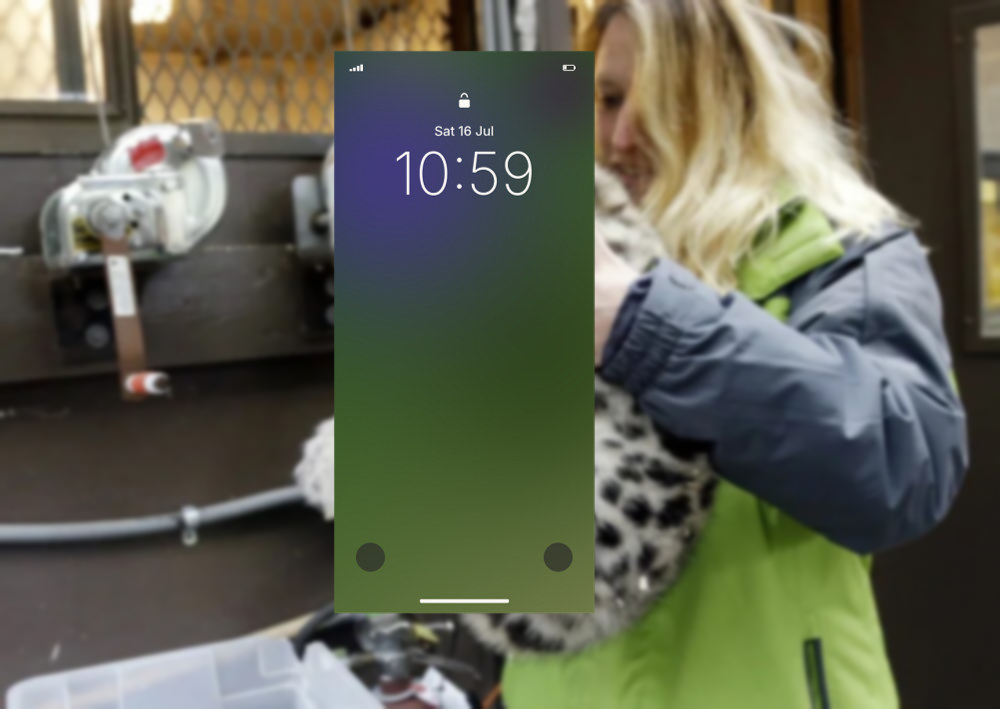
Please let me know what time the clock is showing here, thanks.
10:59
